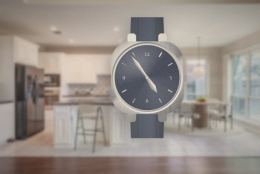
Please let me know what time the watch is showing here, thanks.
4:54
